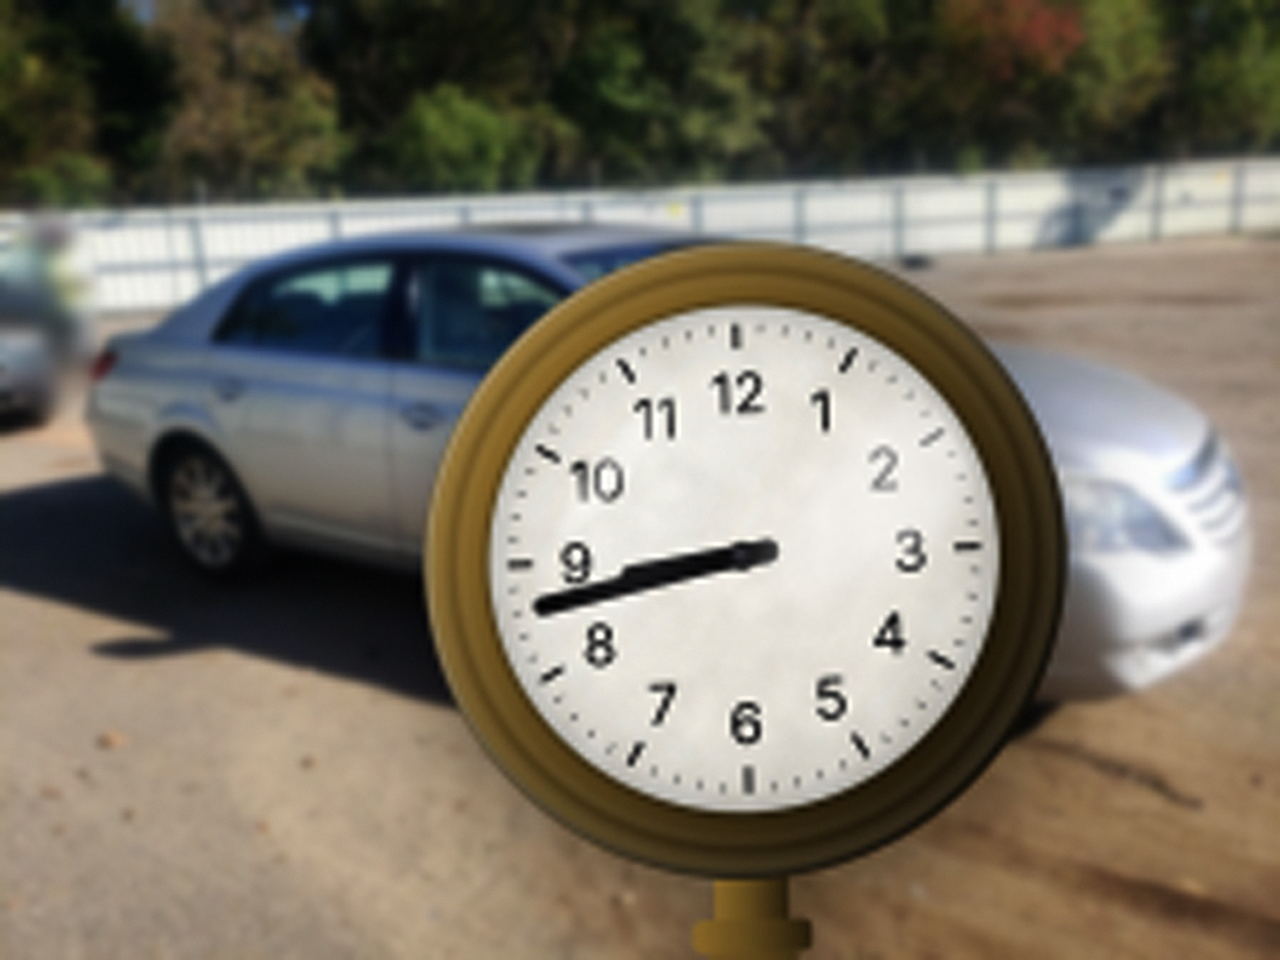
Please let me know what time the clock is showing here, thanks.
8:43
